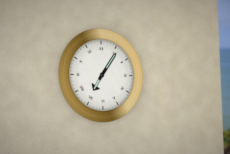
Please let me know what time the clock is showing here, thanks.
7:06
